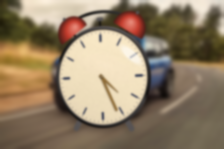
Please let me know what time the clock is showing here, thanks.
4:26
